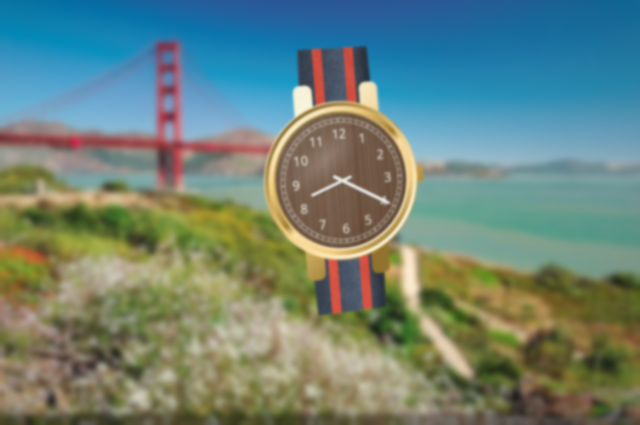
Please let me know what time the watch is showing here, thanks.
8:20
